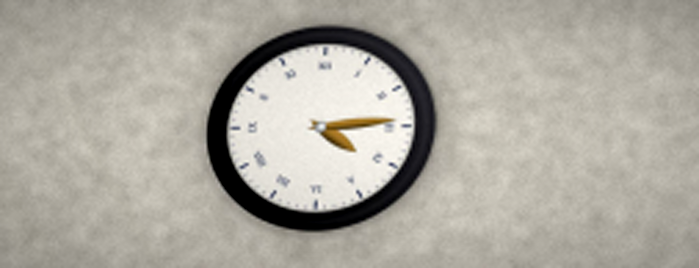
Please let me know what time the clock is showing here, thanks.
4:14
